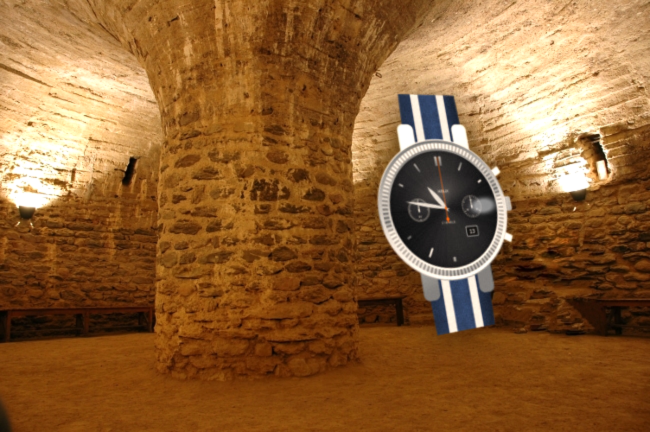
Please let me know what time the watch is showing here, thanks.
10:47
